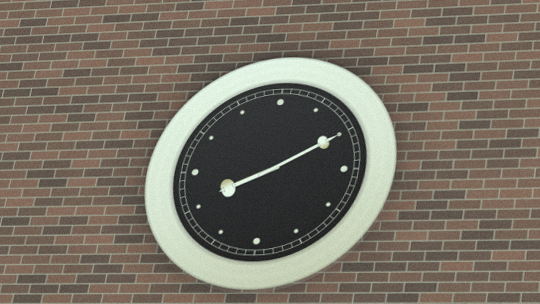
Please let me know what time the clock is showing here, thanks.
8:10
